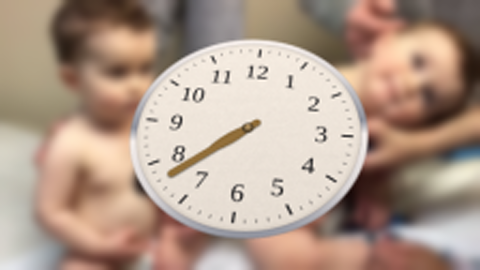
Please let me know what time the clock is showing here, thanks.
7:38
